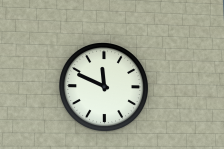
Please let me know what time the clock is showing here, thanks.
11:49
